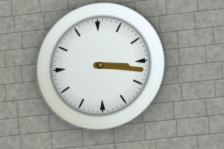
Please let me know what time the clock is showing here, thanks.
3:17
